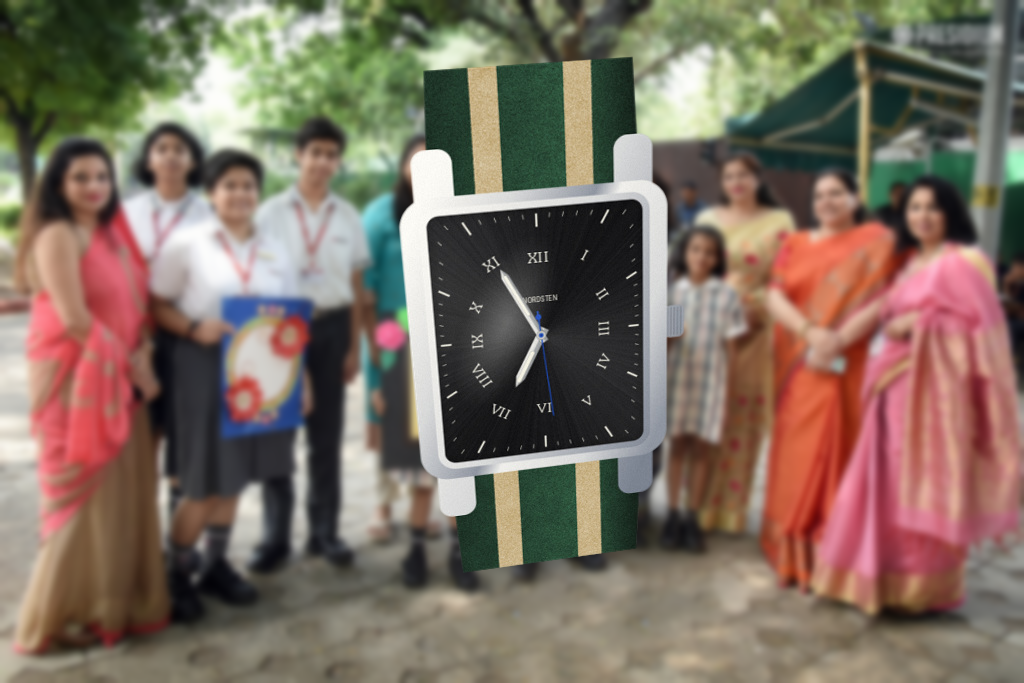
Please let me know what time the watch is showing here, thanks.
6:55:29
